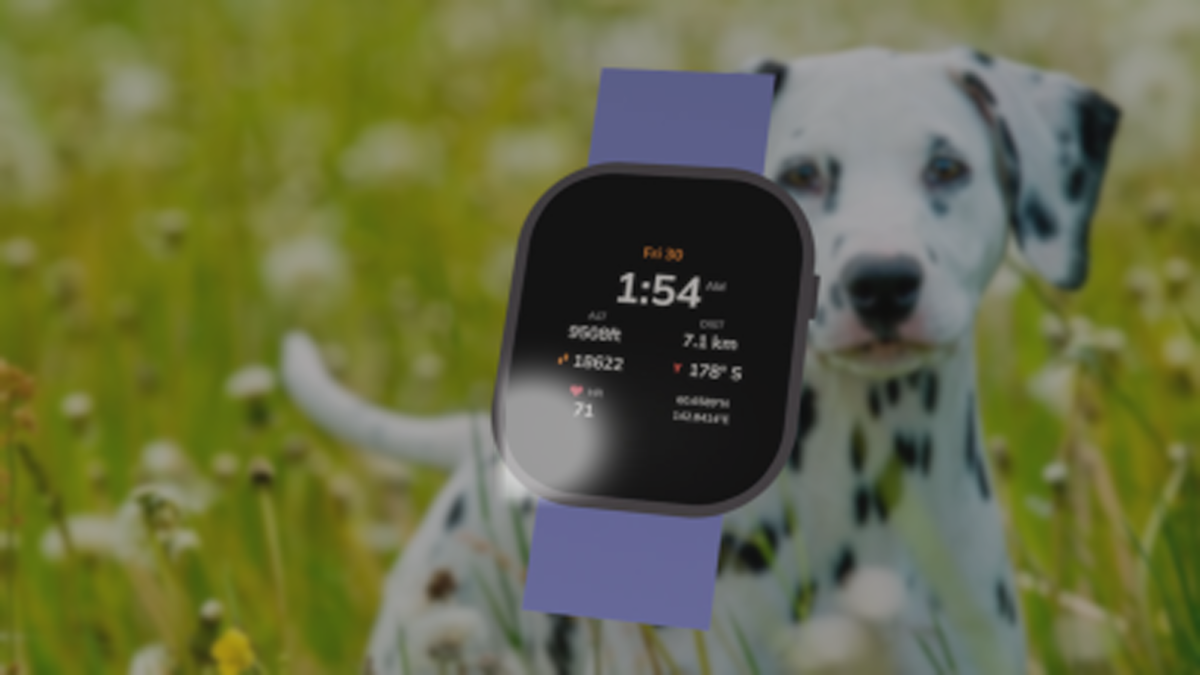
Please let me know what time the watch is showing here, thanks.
1:54
